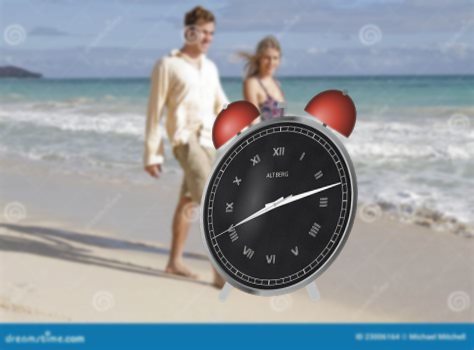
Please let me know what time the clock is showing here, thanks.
8:12:41
